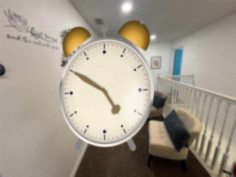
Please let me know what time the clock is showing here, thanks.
4:50
